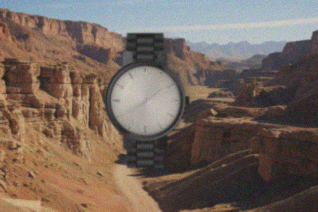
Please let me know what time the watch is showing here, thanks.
1:40
